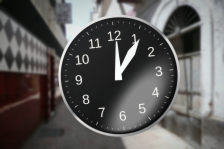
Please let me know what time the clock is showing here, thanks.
12:06
